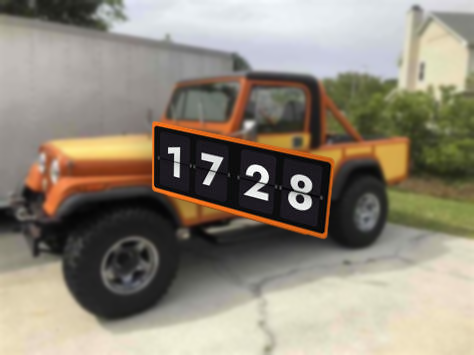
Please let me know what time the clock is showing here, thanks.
17:28
